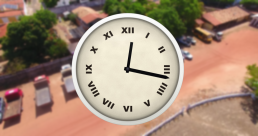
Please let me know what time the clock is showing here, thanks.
12:17
